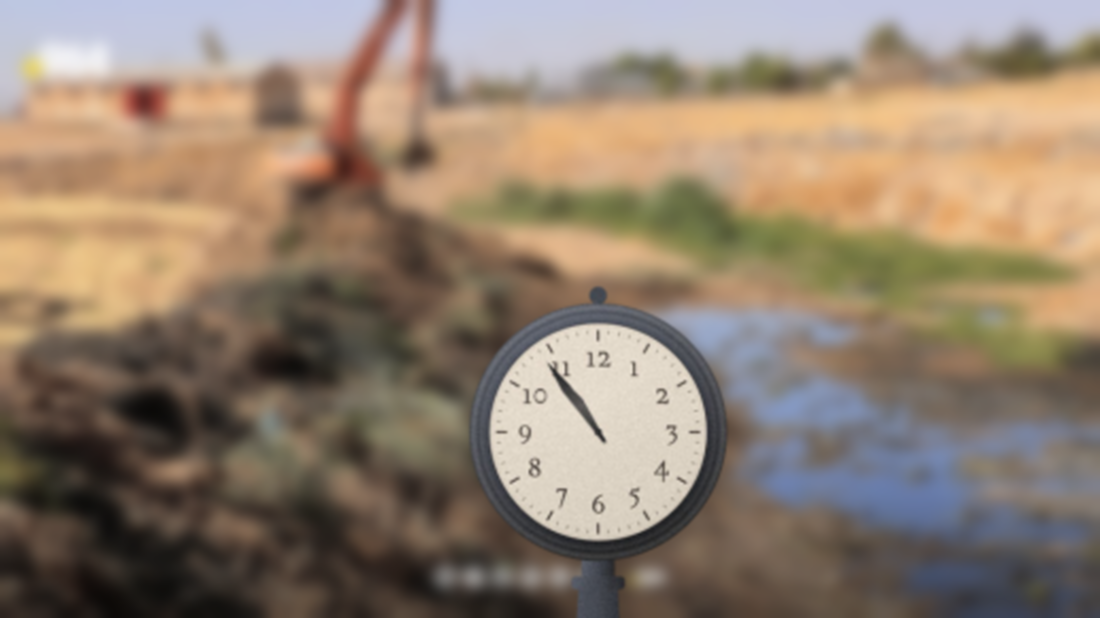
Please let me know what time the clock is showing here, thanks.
10:54
